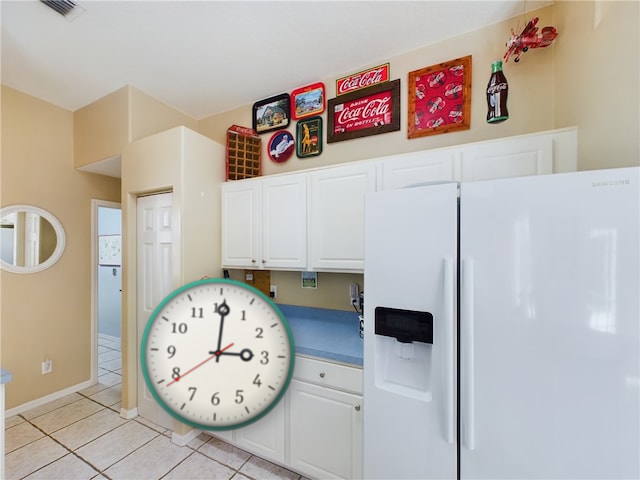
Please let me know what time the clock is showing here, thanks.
3:00:39
